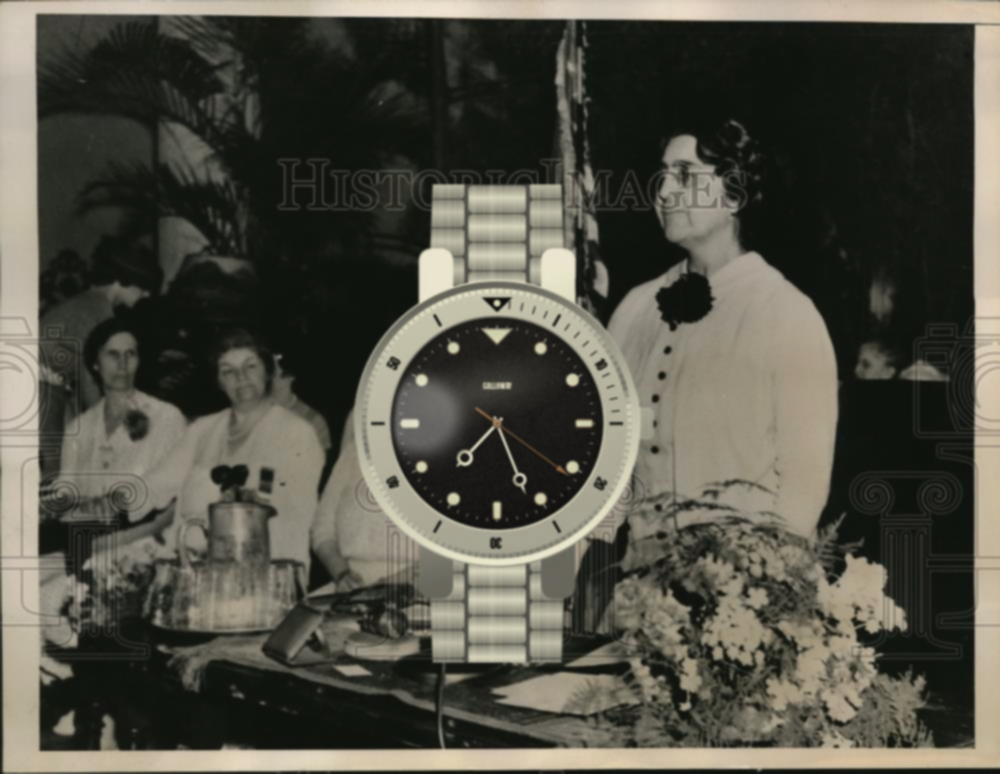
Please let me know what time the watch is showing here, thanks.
7:26:21
